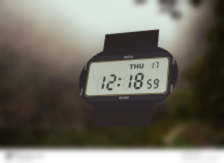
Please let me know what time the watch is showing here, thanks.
12:18:59
